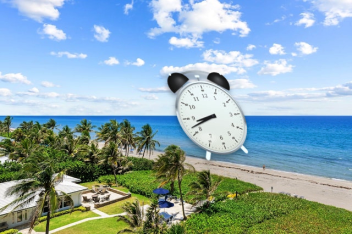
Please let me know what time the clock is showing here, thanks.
8:42
